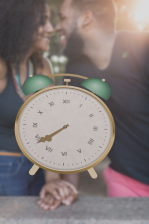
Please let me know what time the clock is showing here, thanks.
7:39
